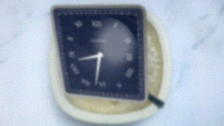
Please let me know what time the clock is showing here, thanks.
8:32
